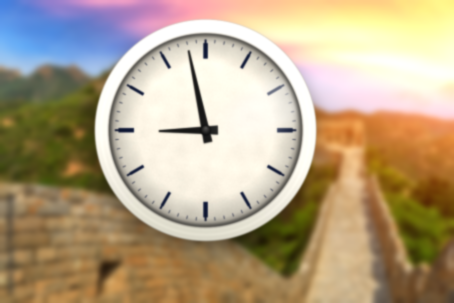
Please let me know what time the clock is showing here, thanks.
8:58
